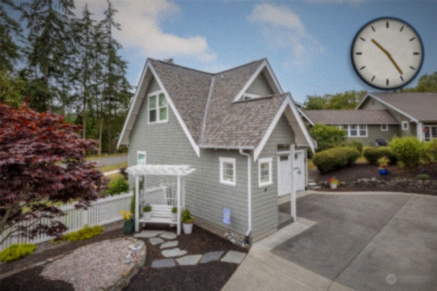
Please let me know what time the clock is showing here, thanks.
10:24
